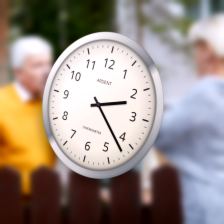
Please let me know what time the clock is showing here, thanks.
2:22
